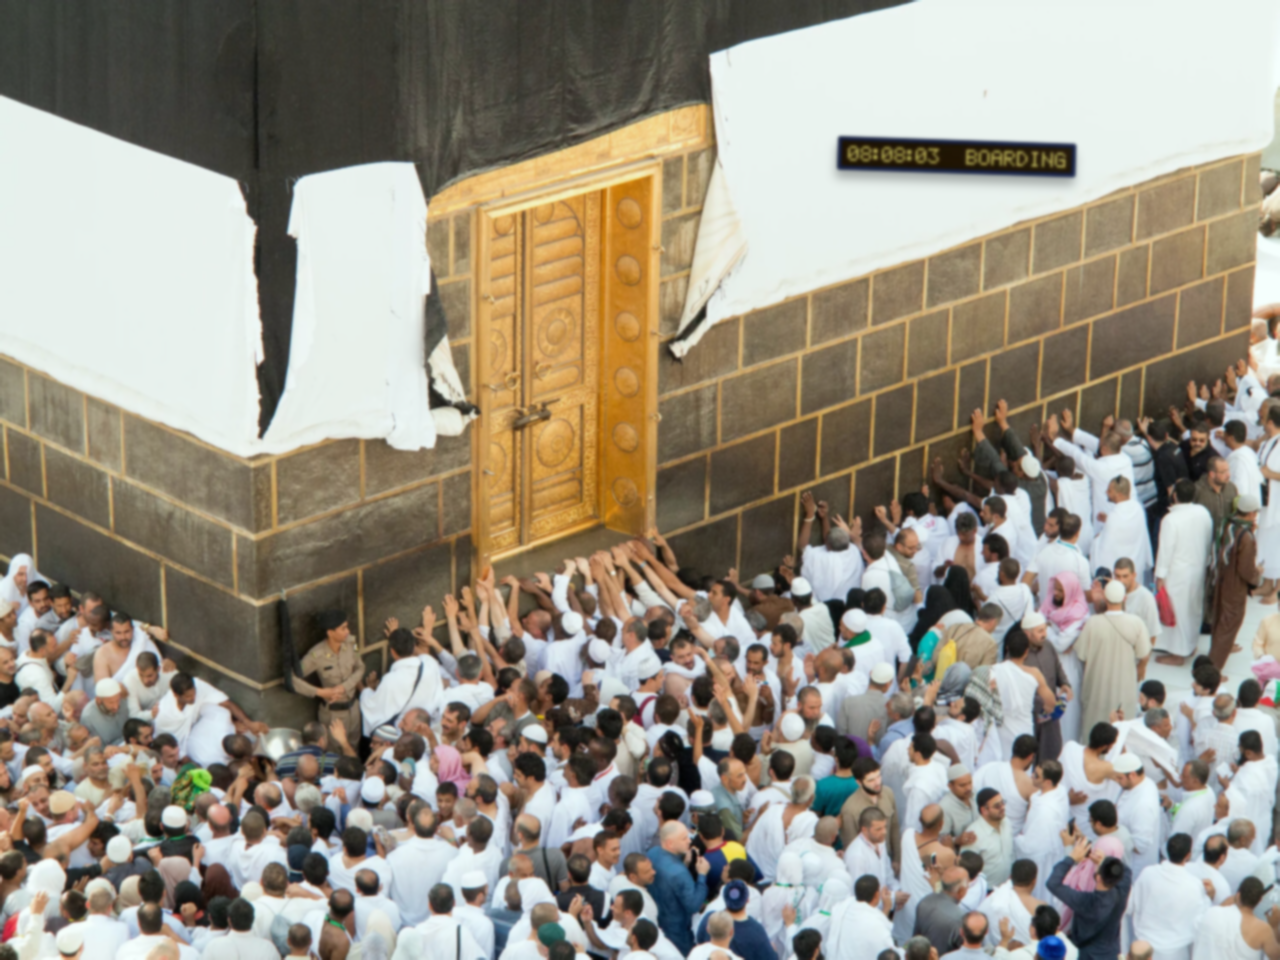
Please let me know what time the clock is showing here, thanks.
8:08:03
